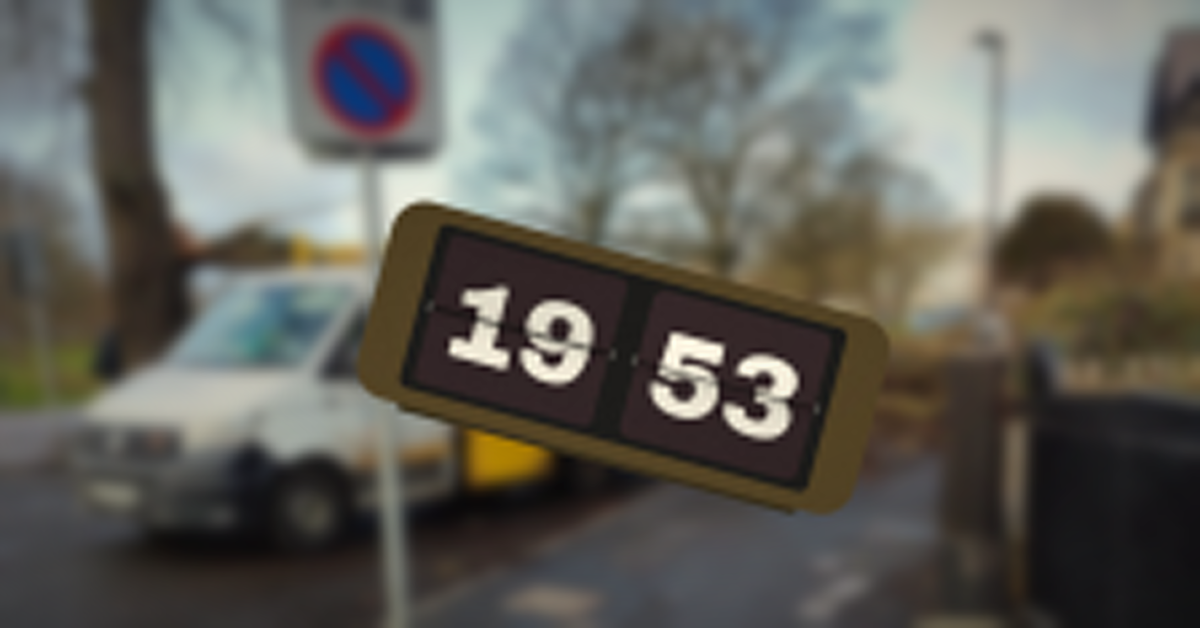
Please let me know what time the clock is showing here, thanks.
19:53
